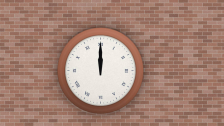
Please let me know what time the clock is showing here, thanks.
12:00
